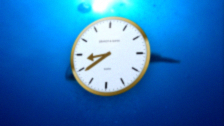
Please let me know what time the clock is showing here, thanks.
8:39
